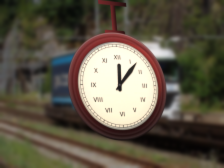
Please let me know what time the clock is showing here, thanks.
12:07
